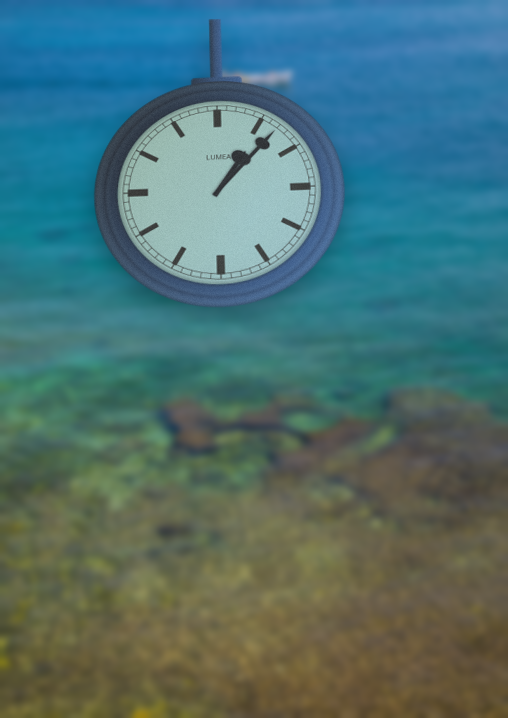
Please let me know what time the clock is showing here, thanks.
1:07
